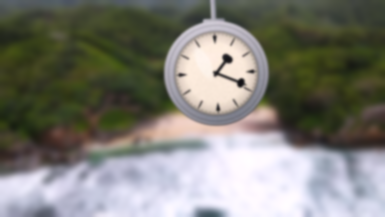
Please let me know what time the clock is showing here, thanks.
1:19
